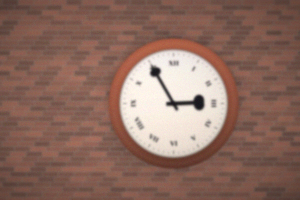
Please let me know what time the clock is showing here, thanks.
2:55
